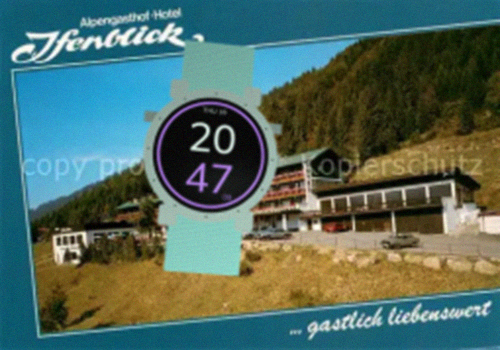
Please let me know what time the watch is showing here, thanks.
20:47
